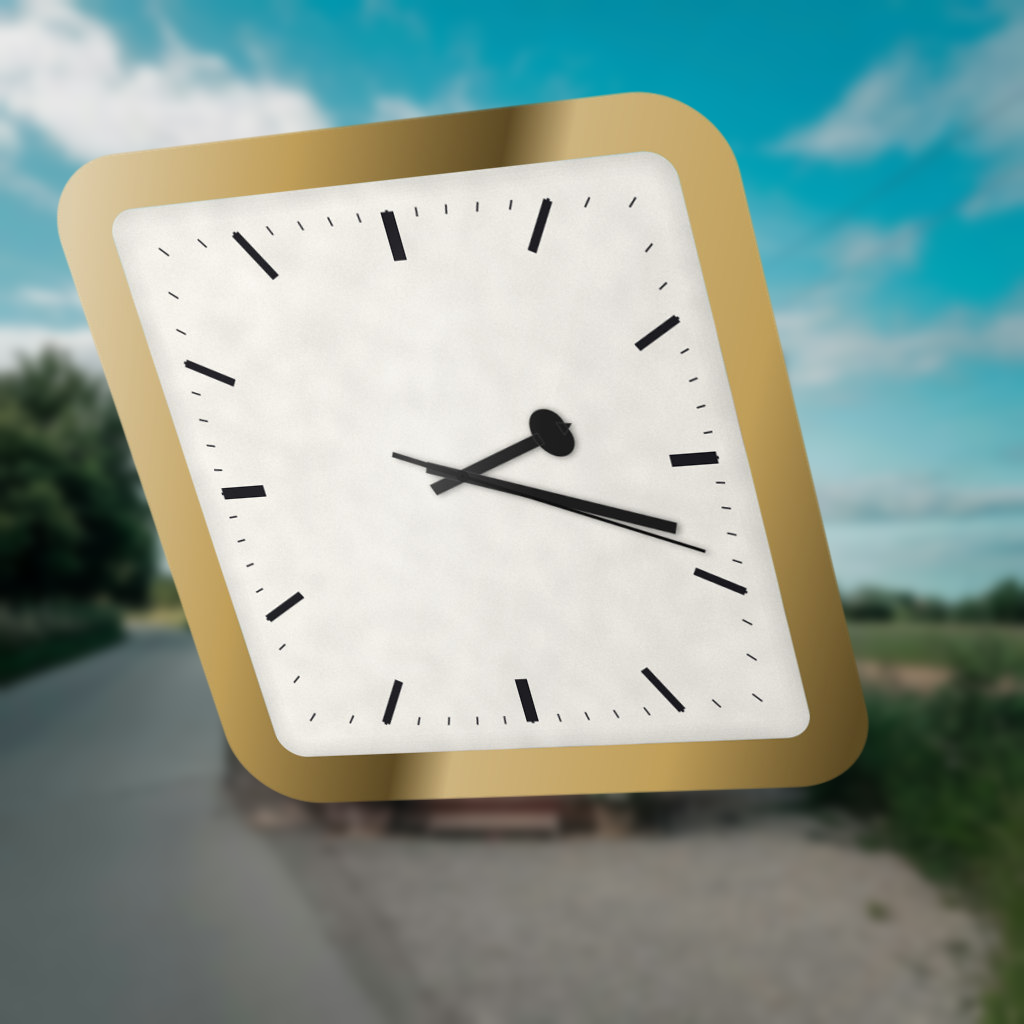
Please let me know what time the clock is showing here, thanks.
2:18:19
